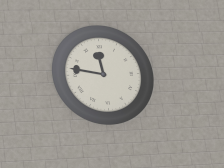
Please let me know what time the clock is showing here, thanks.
11:47
